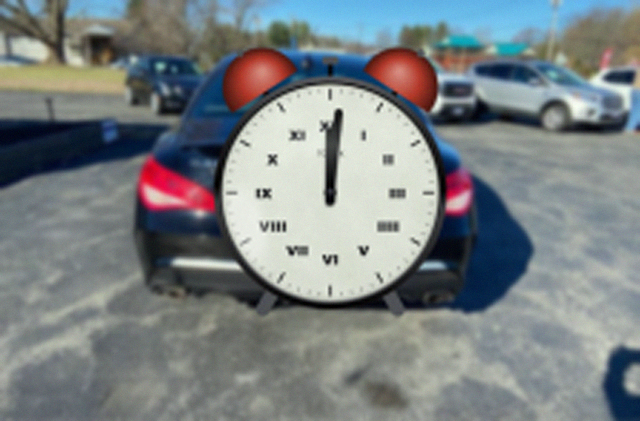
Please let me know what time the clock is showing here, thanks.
12:01
